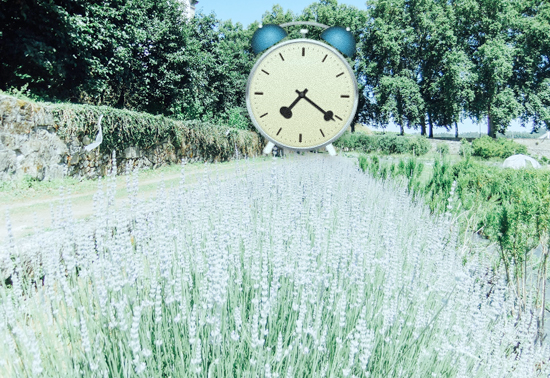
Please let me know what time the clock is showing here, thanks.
7:21
